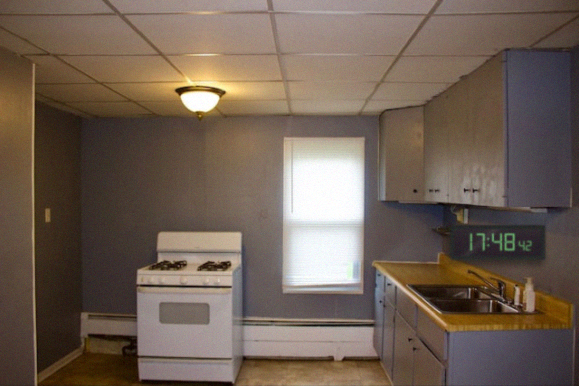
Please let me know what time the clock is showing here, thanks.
17:48
